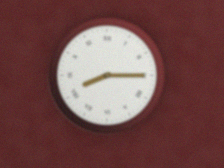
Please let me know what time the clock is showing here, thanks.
8:15
